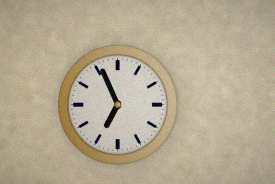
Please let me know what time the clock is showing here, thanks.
6:56
